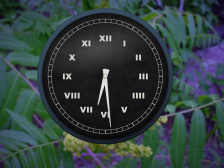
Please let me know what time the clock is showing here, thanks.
6:29
